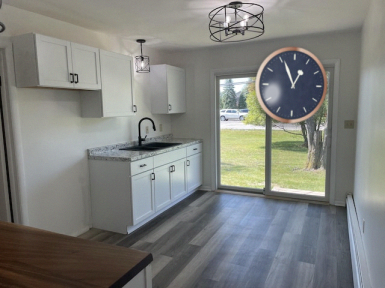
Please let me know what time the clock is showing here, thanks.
12:56
